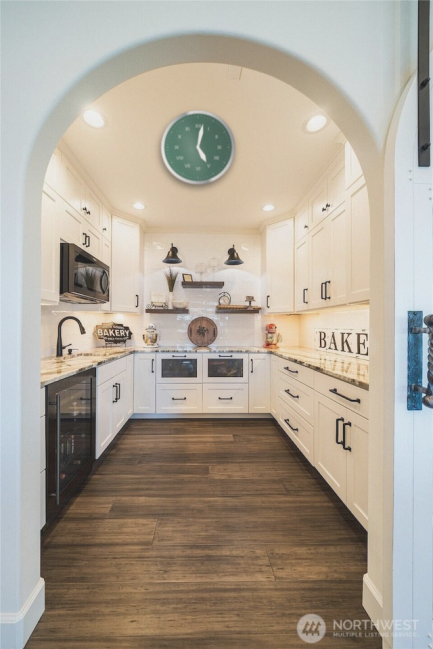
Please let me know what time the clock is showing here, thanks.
5:02
